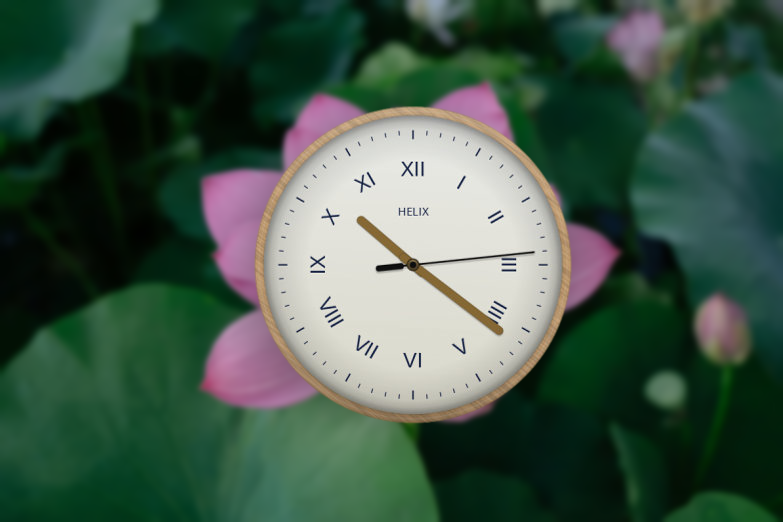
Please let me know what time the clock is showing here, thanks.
10:21:14
